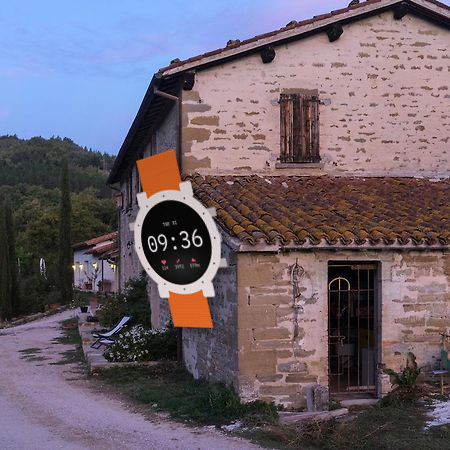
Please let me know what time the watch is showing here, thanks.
9:36
